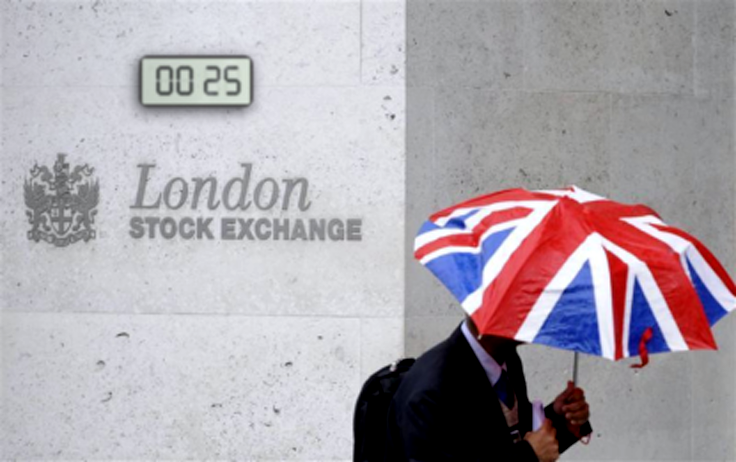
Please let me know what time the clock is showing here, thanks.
0:25
